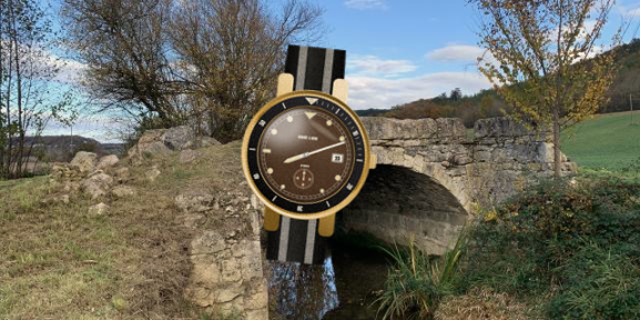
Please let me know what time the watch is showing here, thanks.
8:11
